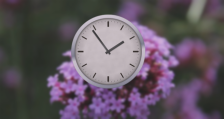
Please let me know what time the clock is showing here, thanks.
1:54
